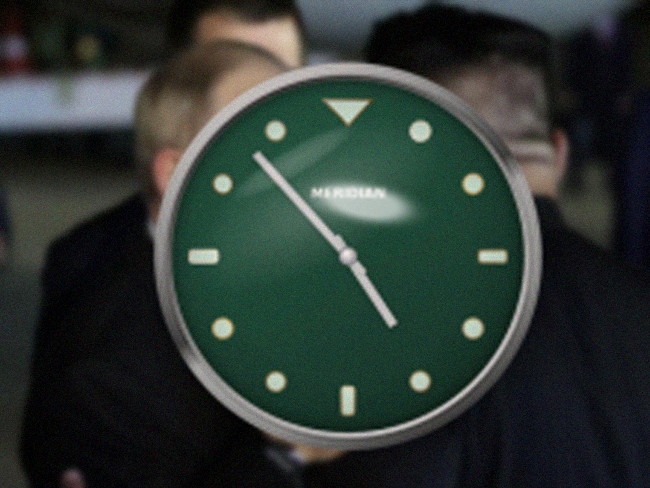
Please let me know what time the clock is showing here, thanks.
4:53
